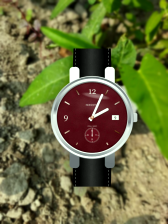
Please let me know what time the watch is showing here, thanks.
2:04
